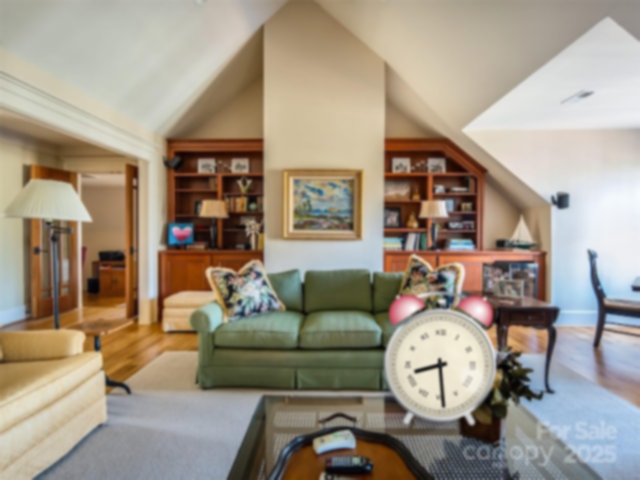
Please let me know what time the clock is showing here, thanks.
8:29
